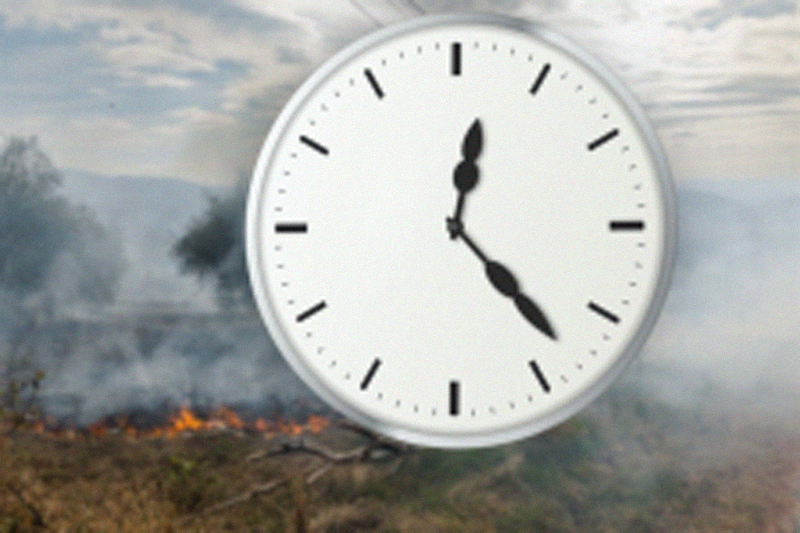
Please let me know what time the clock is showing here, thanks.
12:23
